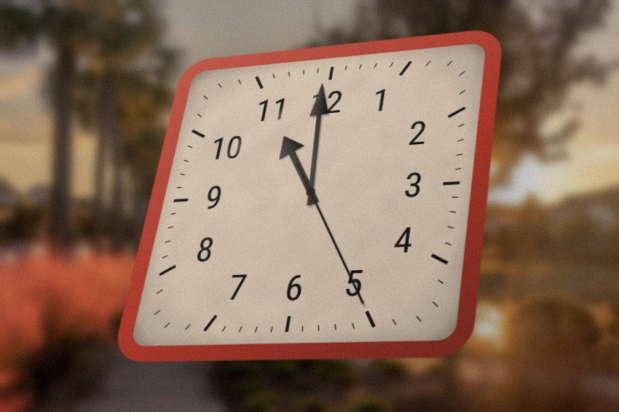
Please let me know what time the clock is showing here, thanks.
10:59:25
